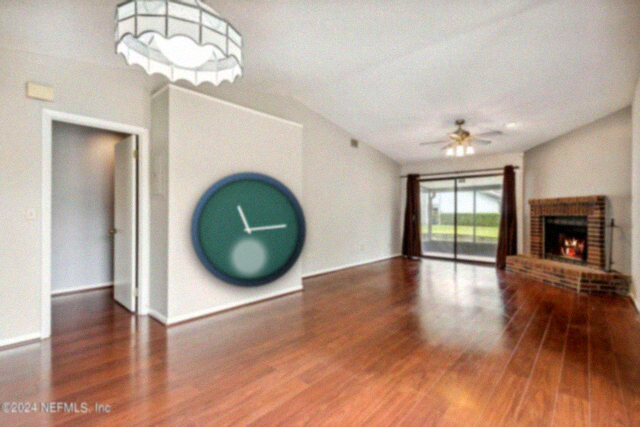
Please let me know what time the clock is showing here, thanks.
11:14
